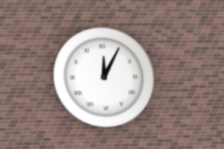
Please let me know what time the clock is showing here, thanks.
12:05
